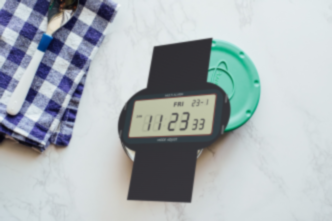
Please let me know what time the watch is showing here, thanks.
11:23:33
